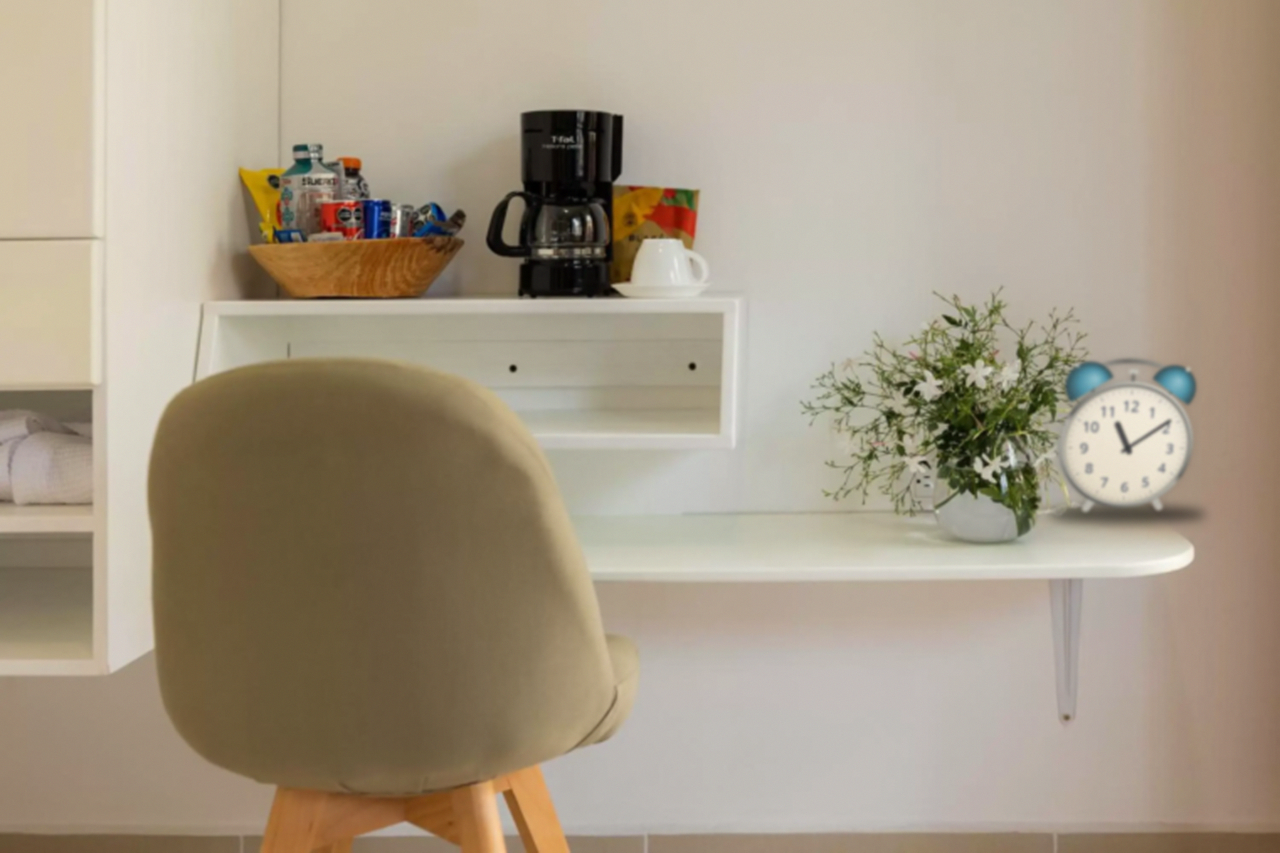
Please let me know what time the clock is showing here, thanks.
11:09
